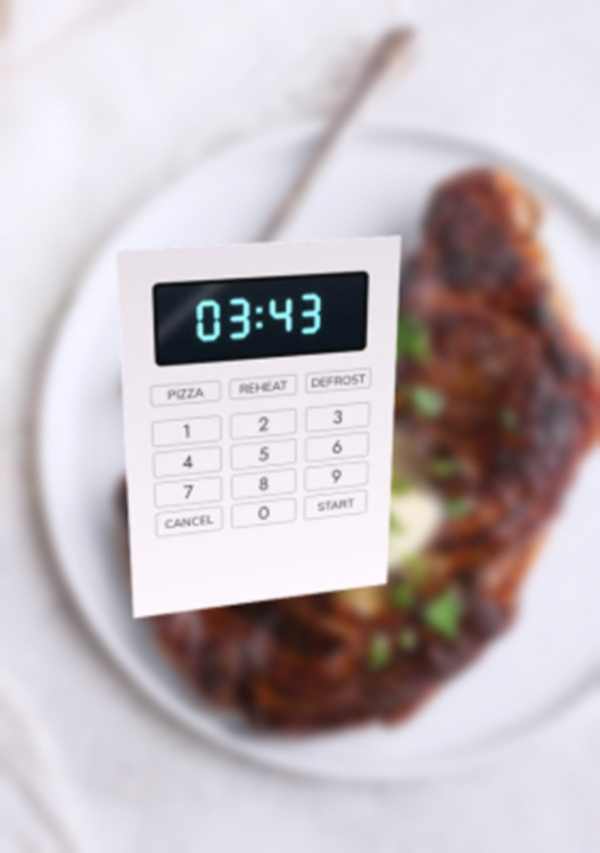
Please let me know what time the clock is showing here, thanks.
3:43
